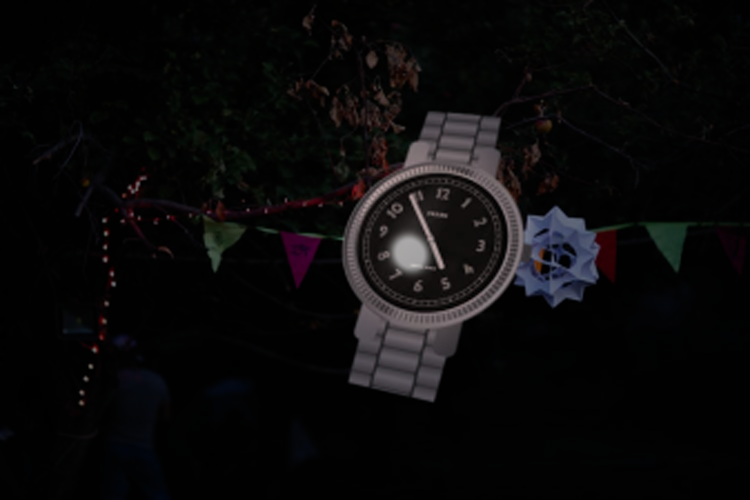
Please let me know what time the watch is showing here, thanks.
4:54
